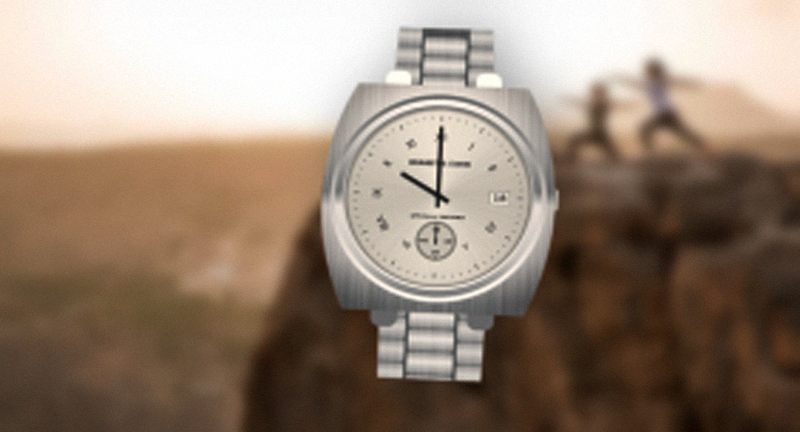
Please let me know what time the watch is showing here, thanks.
10:00
